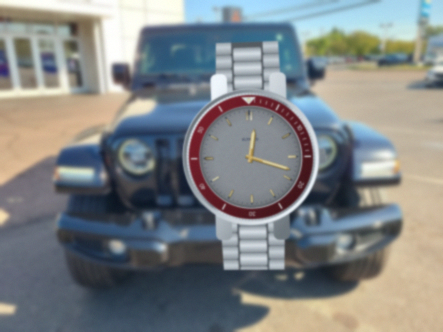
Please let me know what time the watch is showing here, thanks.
12:18
